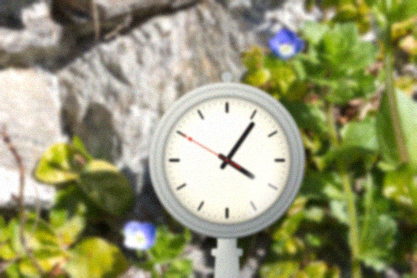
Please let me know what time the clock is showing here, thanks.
4:05:50
